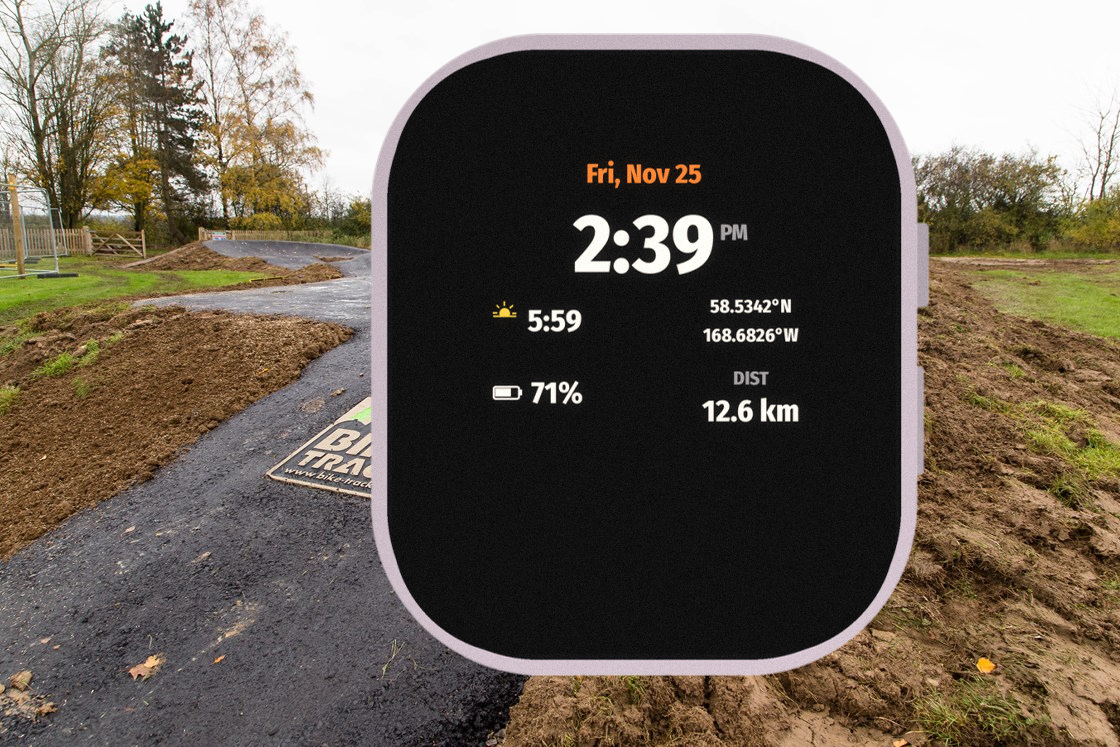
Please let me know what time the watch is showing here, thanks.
2:39
